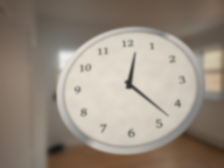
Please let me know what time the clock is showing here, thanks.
12:23
